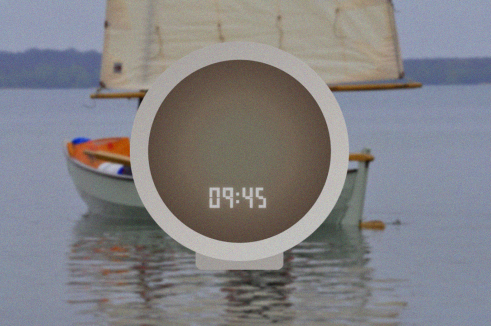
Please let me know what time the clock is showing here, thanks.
9:45
